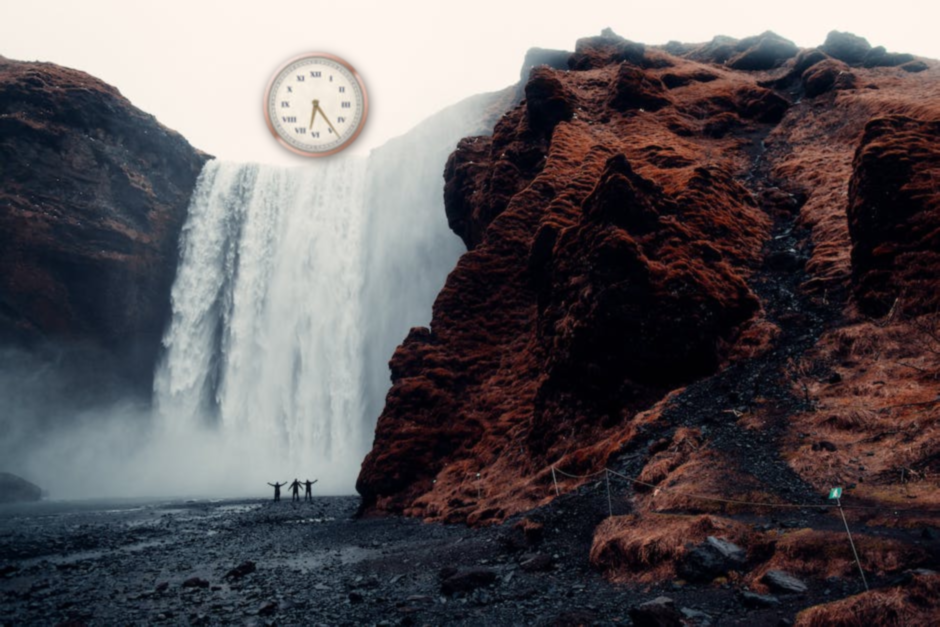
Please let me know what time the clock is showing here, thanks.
6:24
